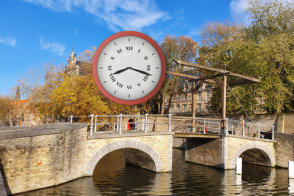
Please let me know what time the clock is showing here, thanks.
8:18
